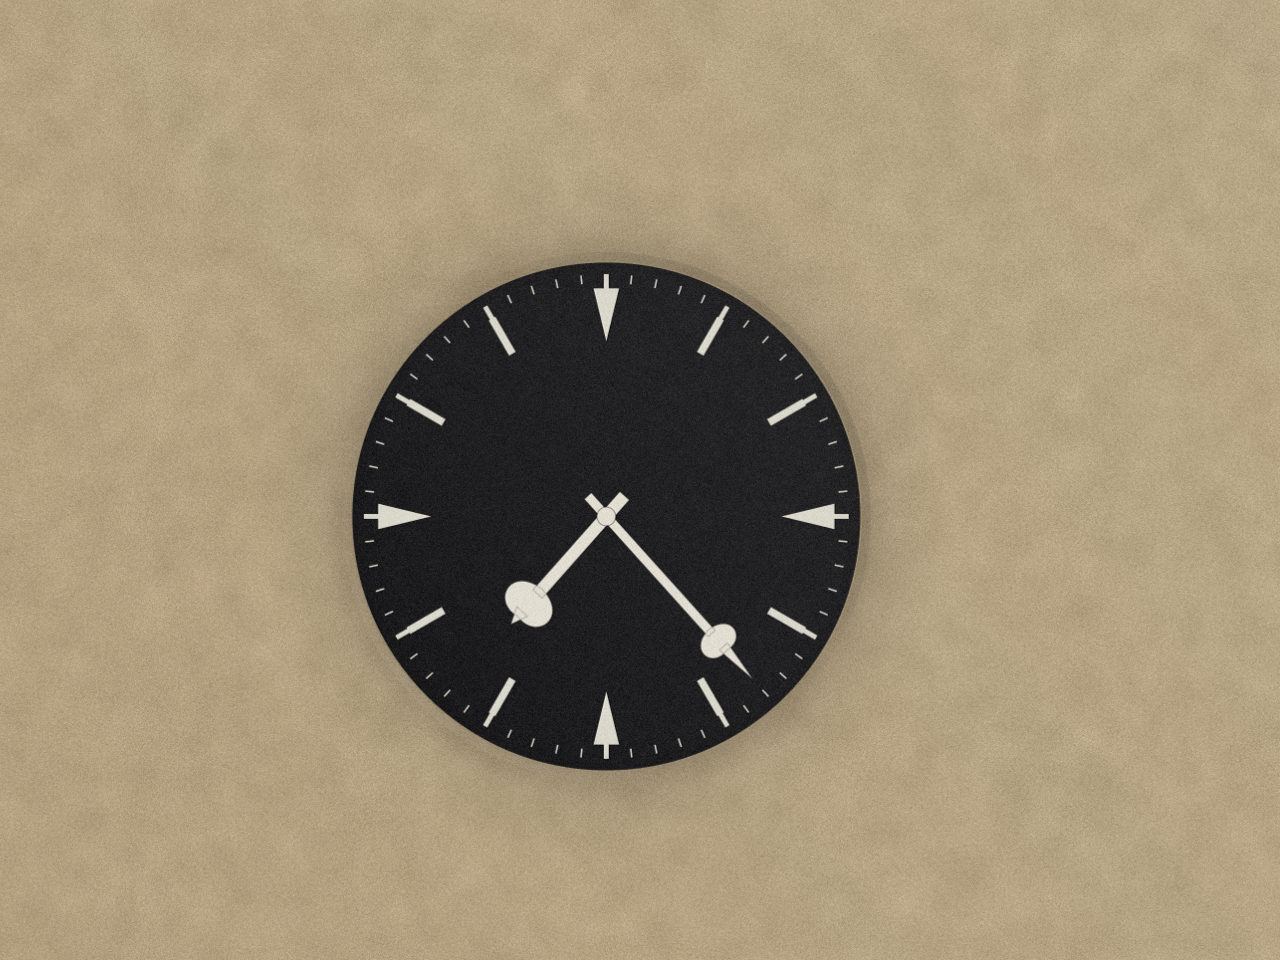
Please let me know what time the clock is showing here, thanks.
7:23
